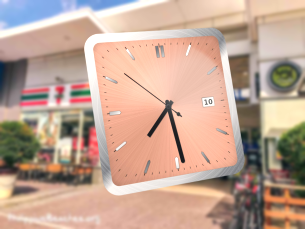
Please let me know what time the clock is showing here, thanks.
7:28:52
